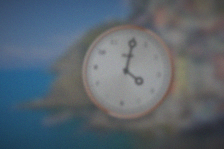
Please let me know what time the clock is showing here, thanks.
4:01
